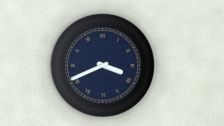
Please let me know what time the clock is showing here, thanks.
3:41
